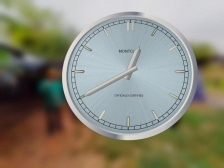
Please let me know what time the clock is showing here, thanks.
12:40
